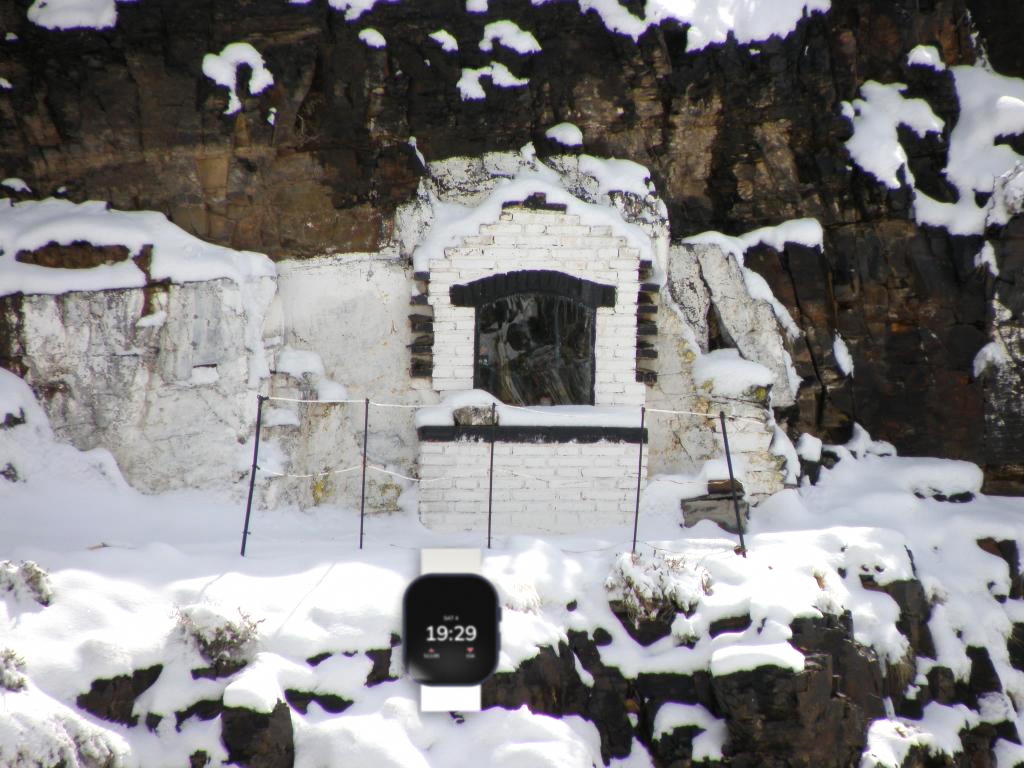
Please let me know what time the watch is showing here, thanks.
19:29
